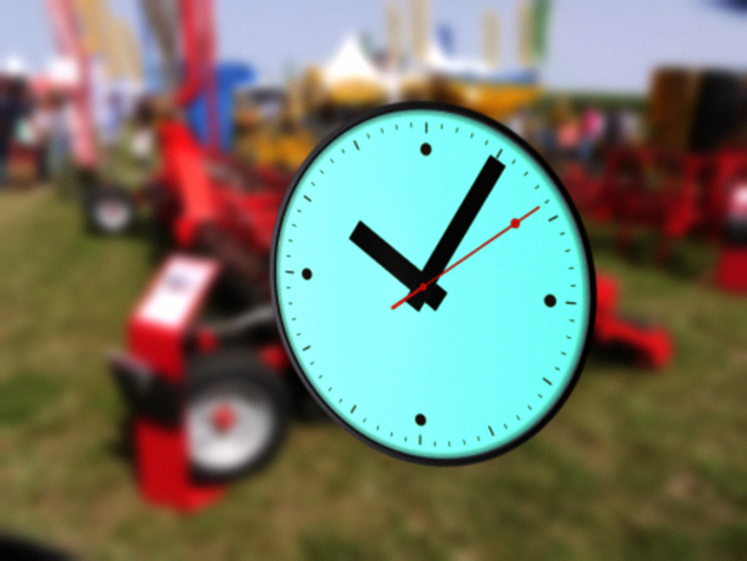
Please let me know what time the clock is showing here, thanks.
10:05:09
